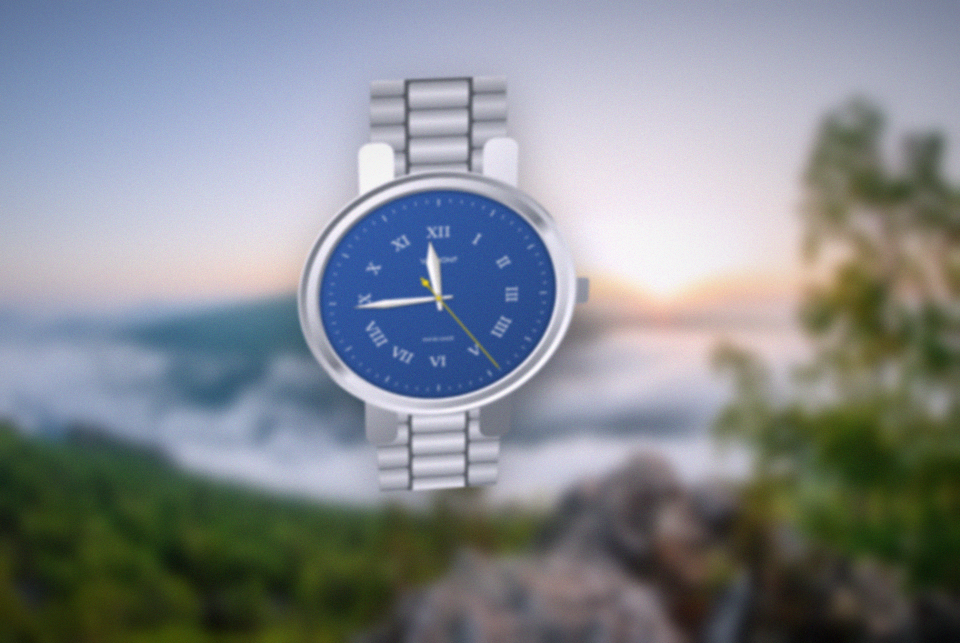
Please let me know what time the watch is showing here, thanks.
11:44:24
